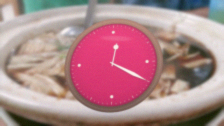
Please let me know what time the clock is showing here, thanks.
12:20
